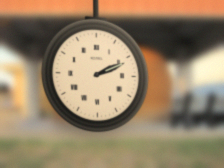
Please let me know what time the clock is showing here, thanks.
2:11
